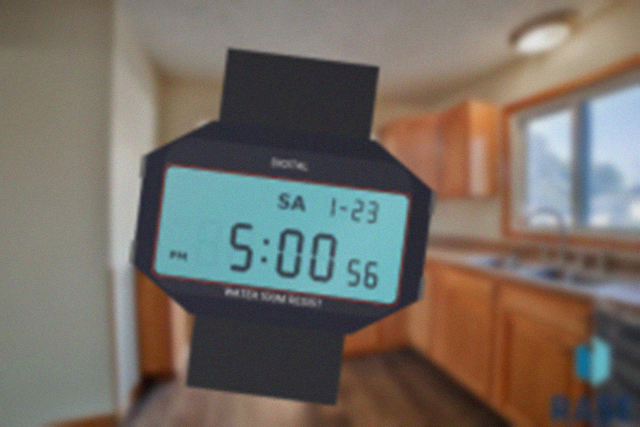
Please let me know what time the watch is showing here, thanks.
5:00:56
